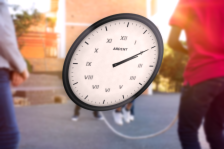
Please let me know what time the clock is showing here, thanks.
2:10
